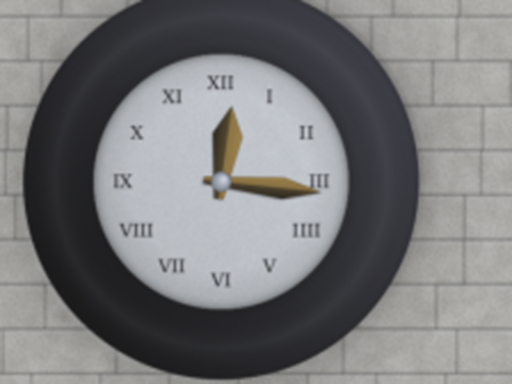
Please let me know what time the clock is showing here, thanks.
12:16
